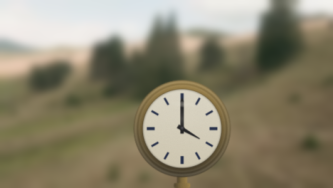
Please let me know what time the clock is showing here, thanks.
4:00
